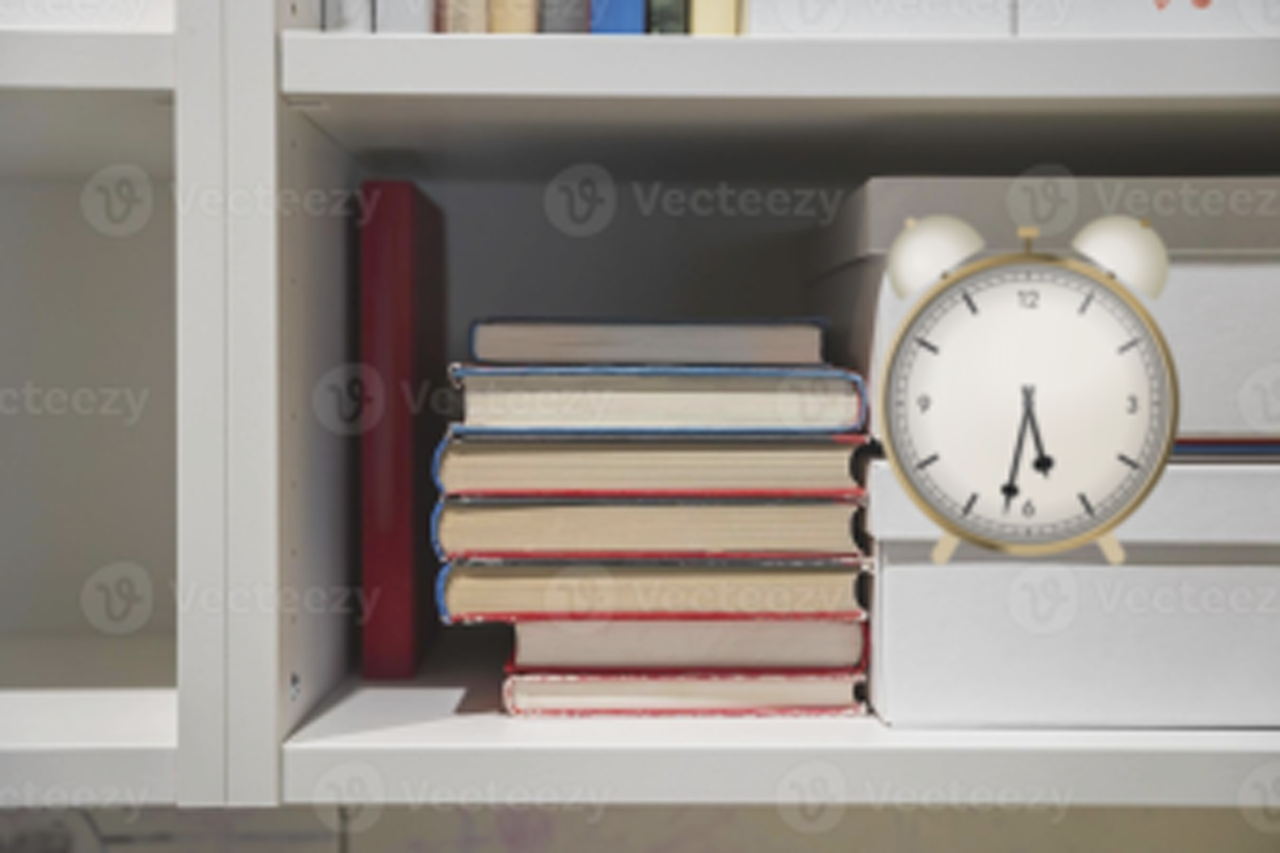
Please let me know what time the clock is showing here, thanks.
5:32
